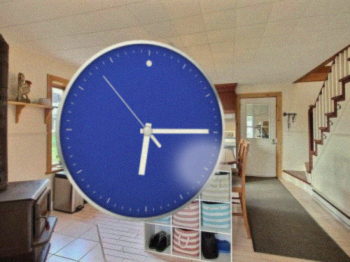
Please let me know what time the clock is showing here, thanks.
6:14:53
